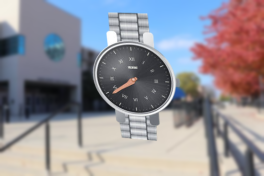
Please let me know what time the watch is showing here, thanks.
7:39
